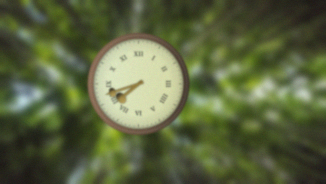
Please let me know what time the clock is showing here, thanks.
7:42
